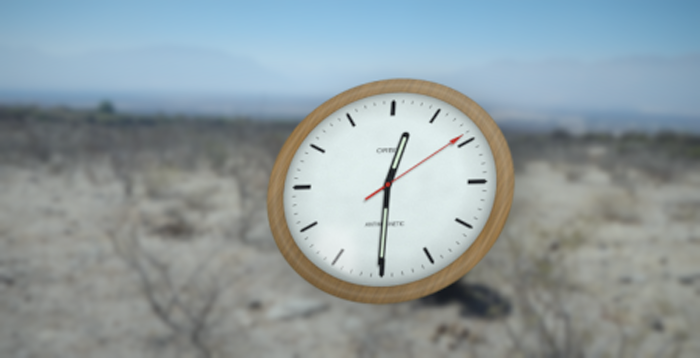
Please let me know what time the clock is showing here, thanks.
12:30:09
